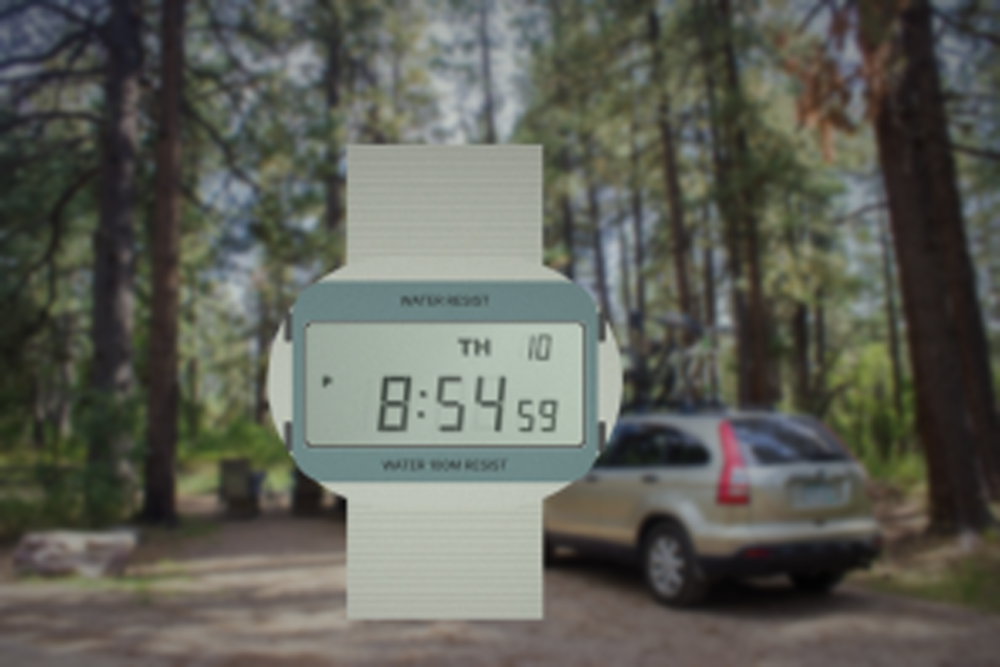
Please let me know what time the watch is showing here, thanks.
8:54:59
